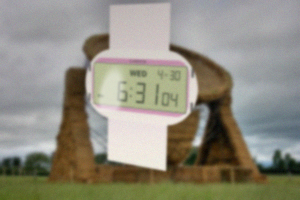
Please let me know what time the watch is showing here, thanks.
6:31:04
